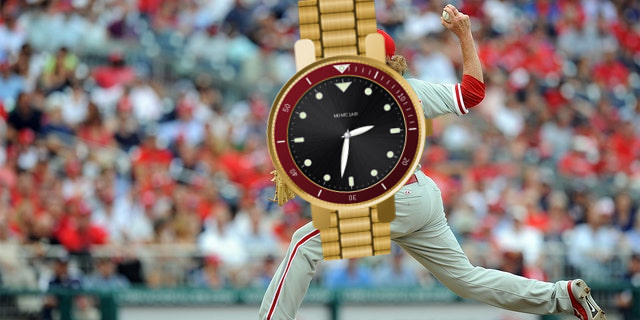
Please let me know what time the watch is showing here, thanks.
2:32
